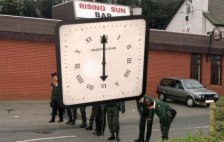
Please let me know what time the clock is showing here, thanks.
6:00
